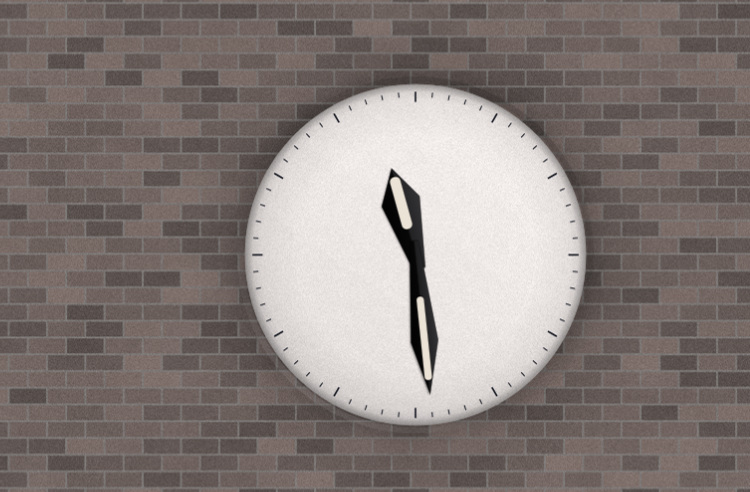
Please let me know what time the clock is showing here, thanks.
11:29
